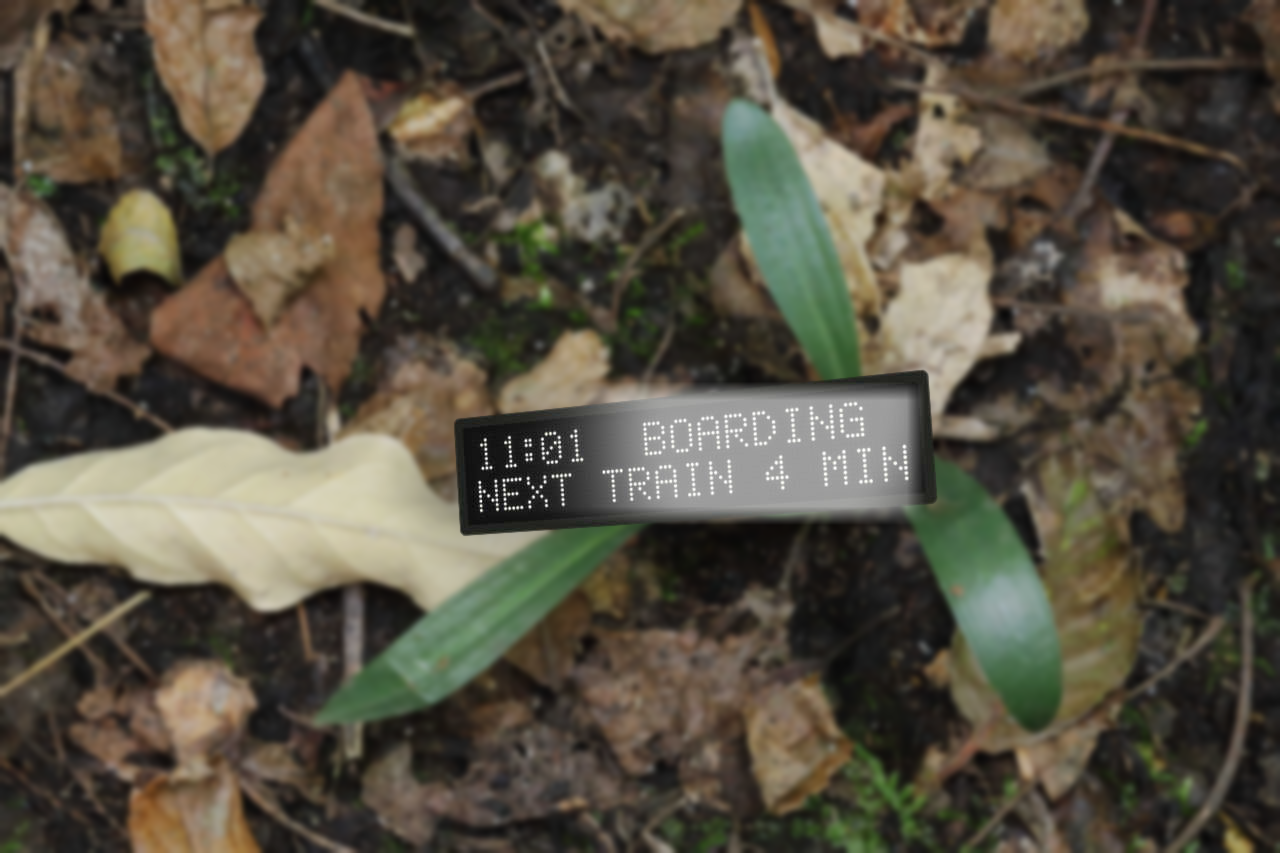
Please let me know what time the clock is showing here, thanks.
11:01
